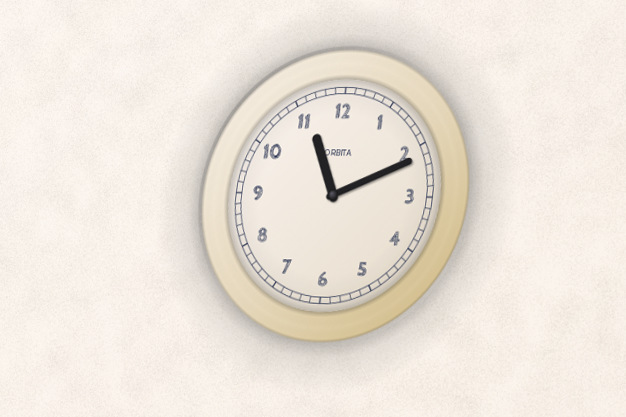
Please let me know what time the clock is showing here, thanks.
11:11
